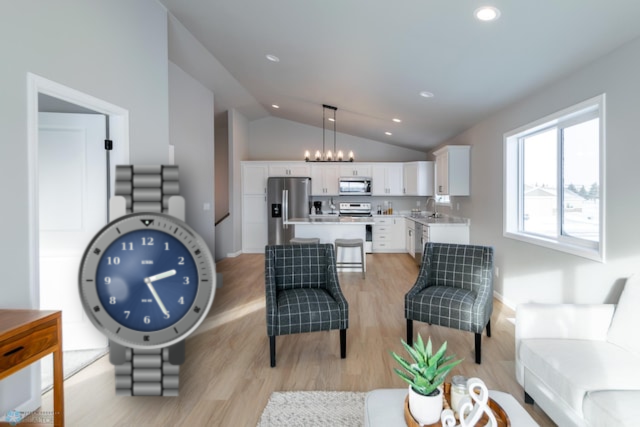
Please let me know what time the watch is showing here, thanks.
2:25
